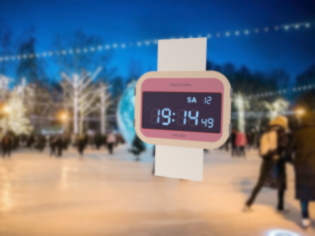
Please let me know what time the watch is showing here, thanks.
19:14
